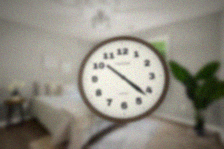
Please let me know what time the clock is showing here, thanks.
10:22
